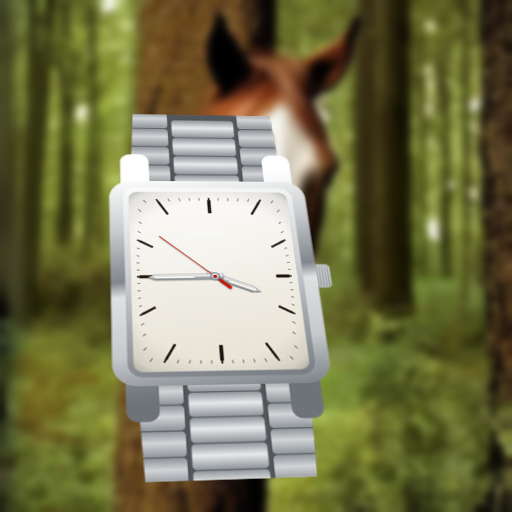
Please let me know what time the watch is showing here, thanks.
3:44:52
